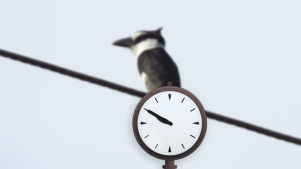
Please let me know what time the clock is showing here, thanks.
9:50
